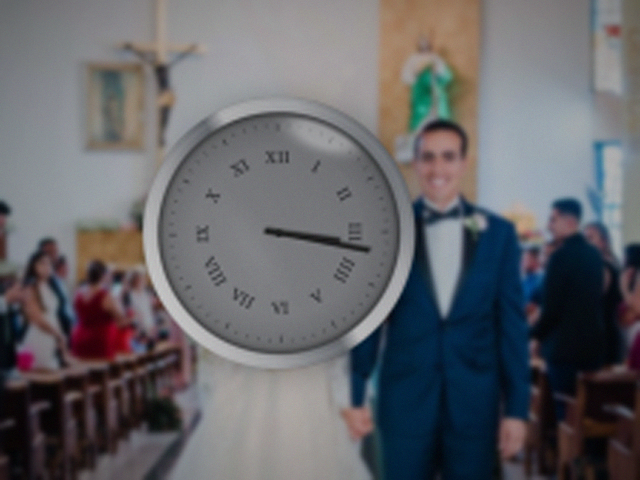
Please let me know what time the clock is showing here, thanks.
3:17
